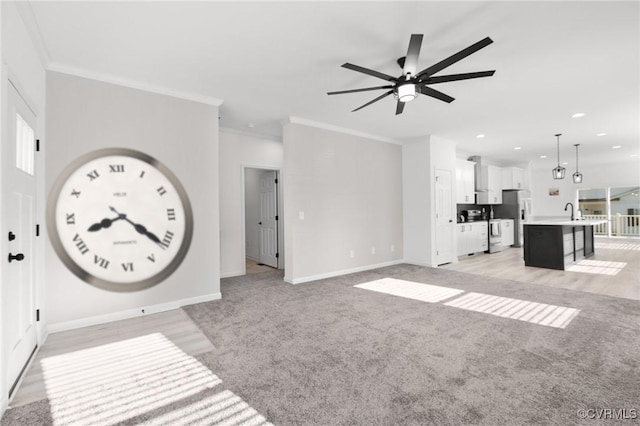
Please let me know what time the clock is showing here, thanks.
8:21:22
